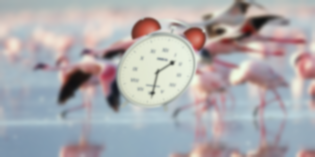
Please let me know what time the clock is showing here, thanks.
1:29
